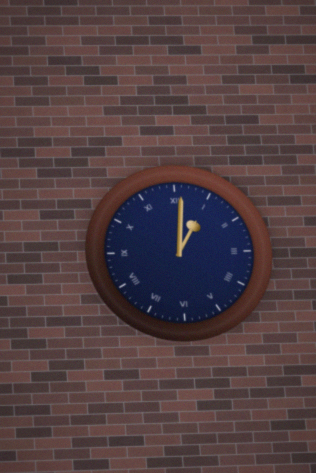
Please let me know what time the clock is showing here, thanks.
1:01
